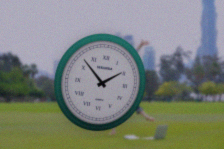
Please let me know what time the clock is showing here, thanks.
1:52
